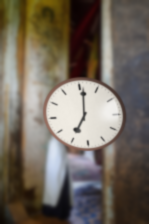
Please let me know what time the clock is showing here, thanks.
7:01
